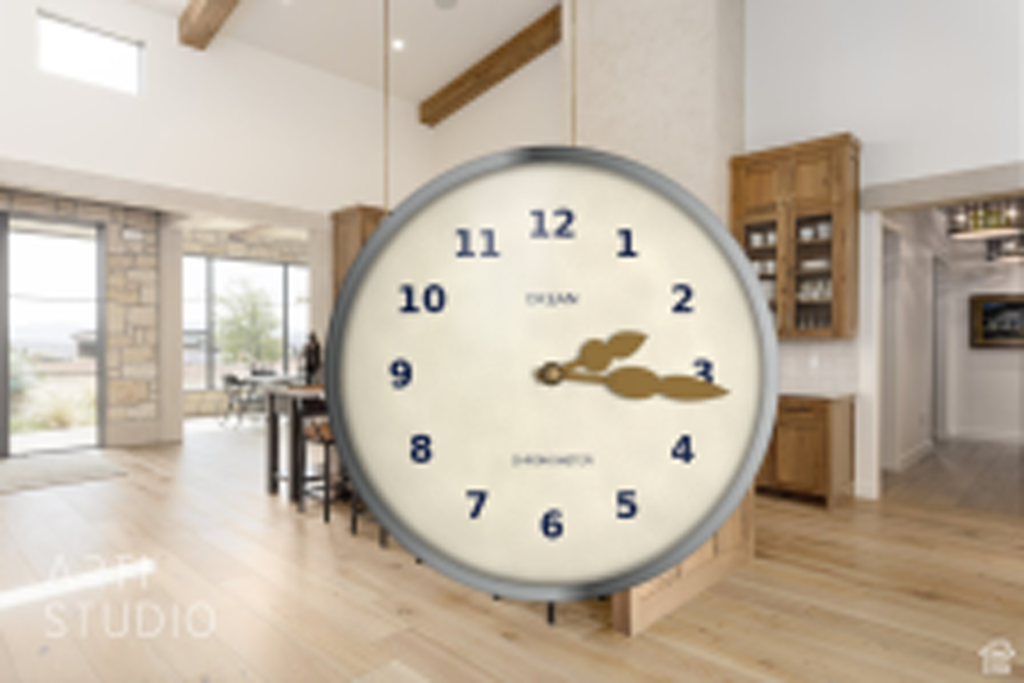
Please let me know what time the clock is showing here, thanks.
2:16
